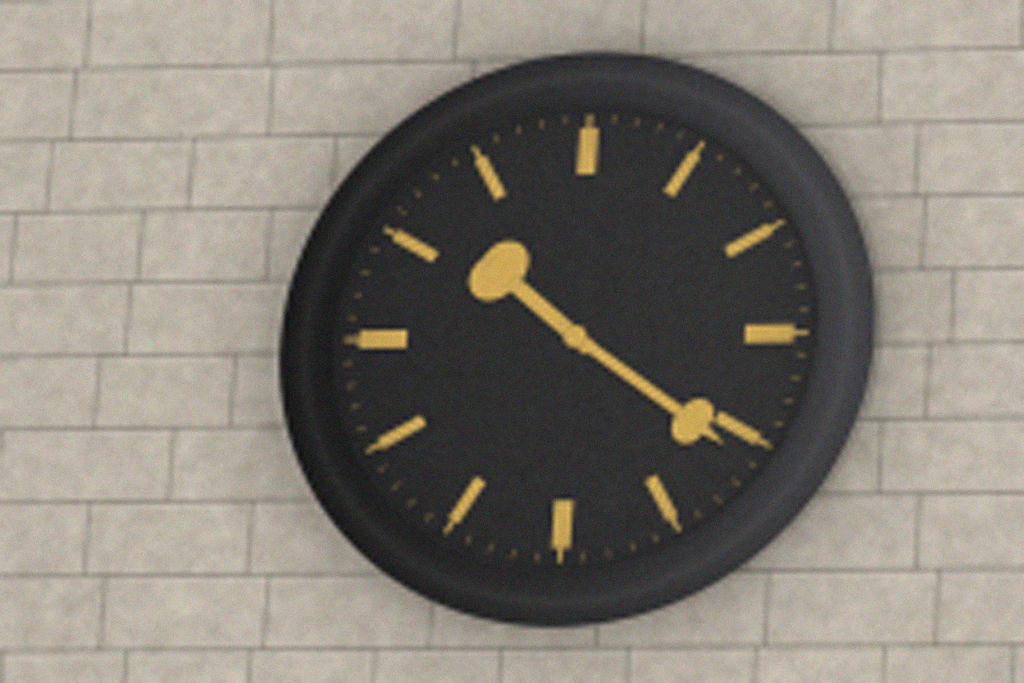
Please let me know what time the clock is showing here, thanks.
10:21
